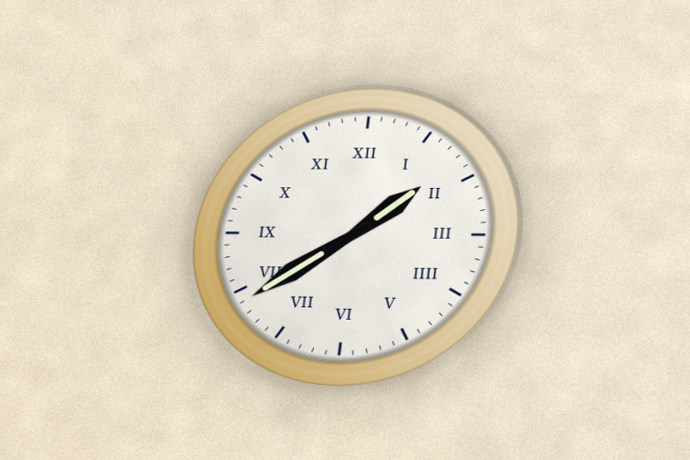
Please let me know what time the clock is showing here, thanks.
1:39
